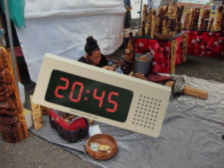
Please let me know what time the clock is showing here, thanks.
20:45
